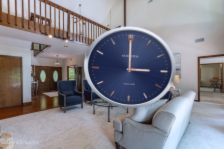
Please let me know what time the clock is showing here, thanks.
3:00
